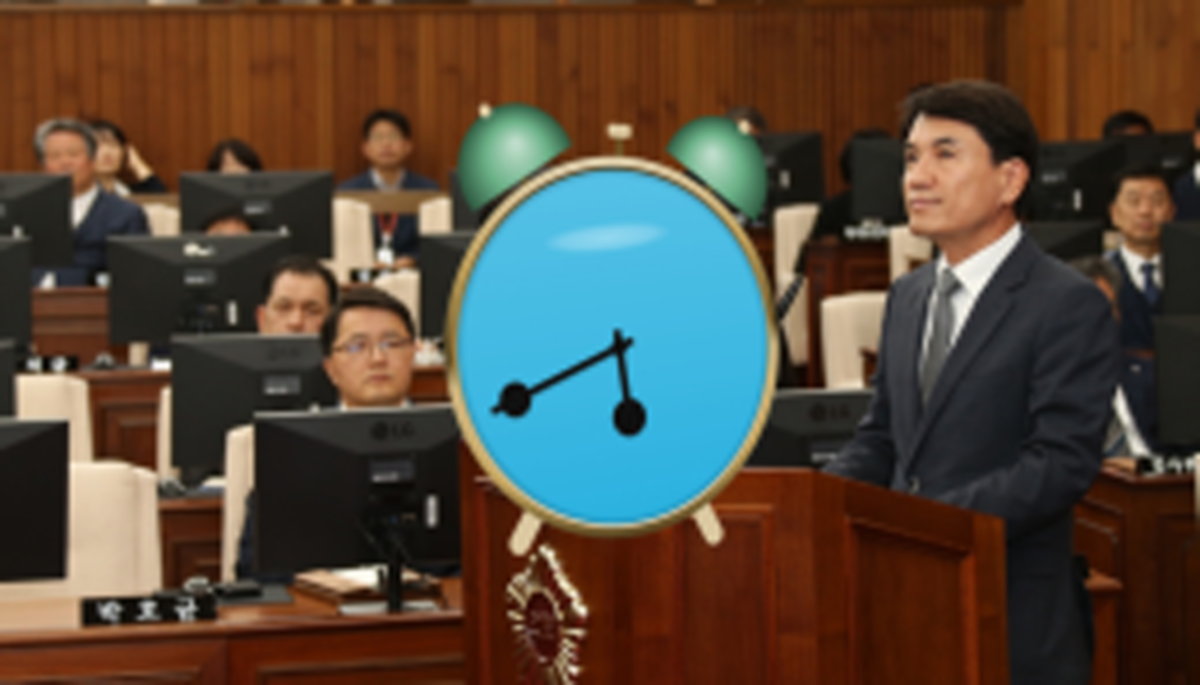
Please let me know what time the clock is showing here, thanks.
5:41
